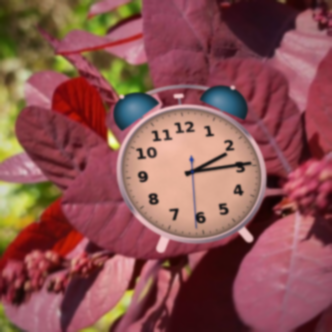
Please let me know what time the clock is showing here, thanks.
2:14:31
